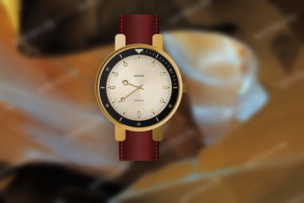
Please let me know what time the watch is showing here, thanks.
9:39
